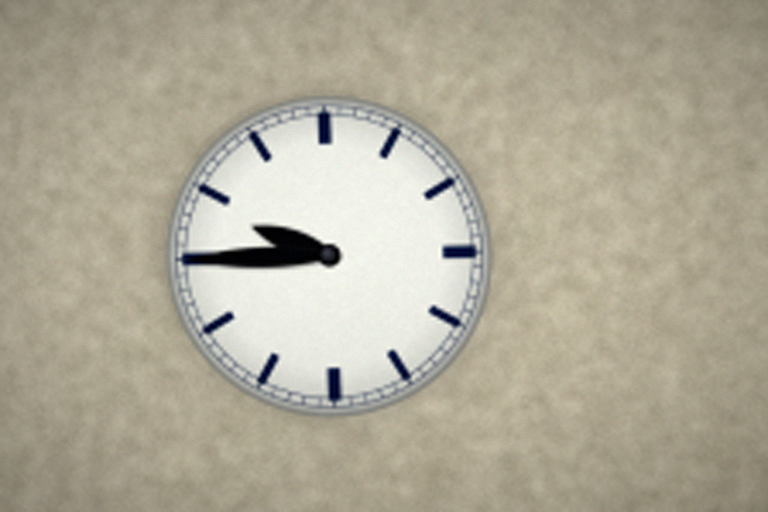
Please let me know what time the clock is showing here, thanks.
9:45
